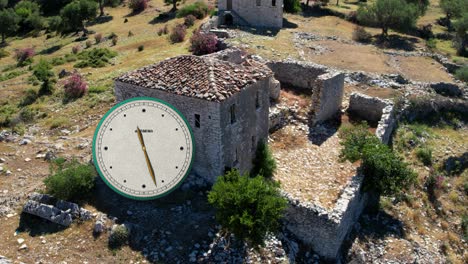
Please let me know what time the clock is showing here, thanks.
11:27
